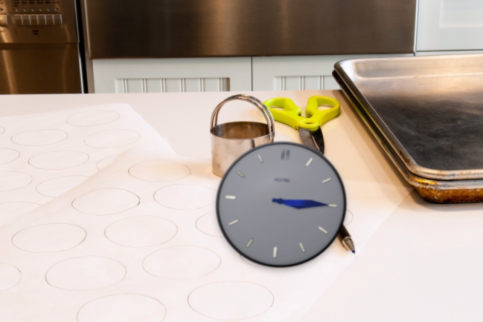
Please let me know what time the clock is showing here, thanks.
3:15
